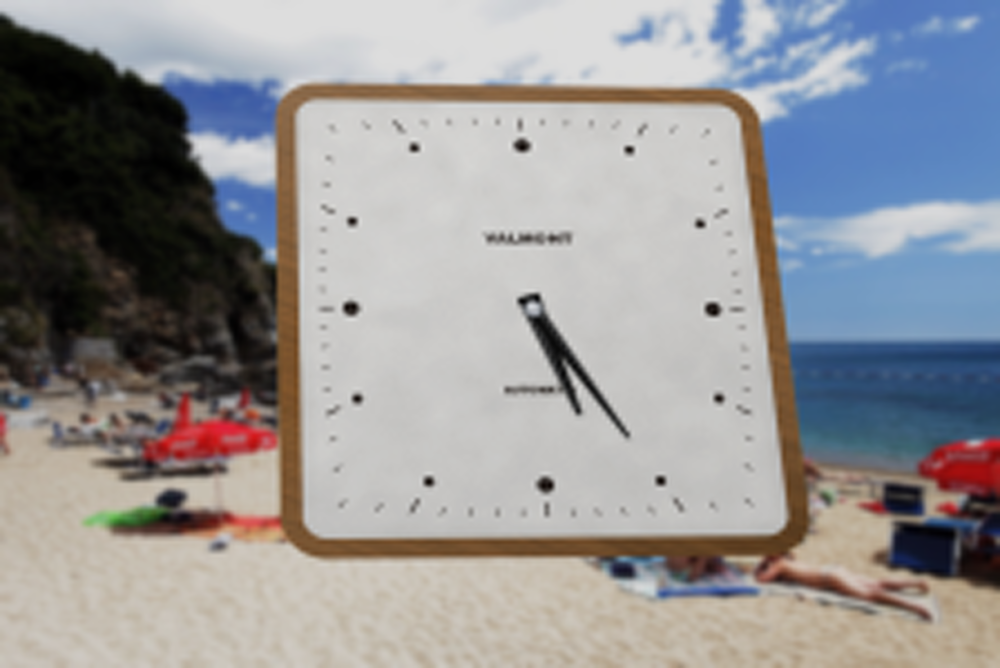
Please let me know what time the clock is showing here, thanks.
5:25
